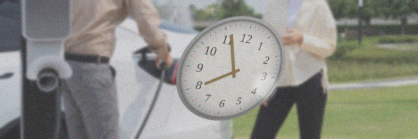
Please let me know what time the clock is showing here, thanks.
7:56
